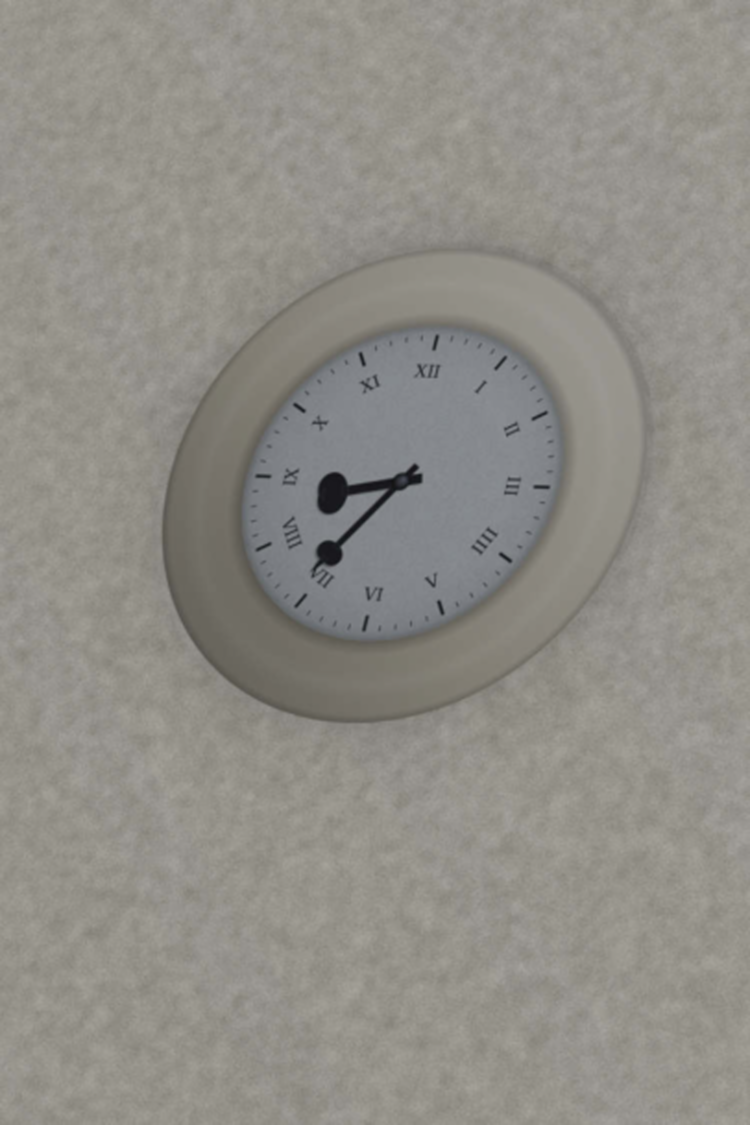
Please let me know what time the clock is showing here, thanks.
8:36
